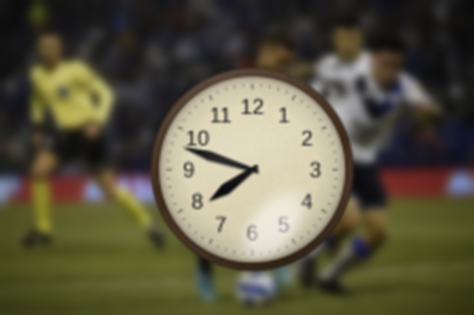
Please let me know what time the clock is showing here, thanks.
7:48
